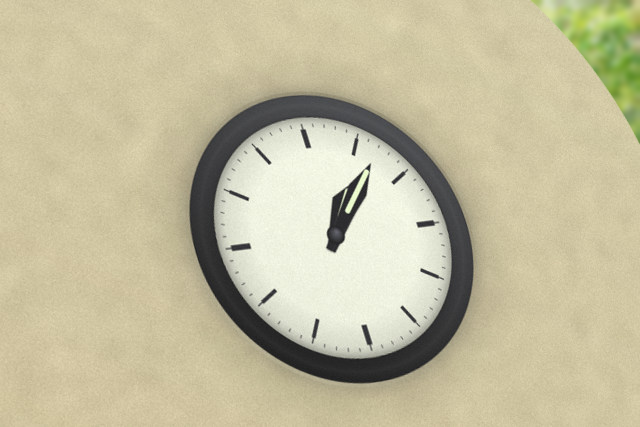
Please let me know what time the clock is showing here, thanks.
1:07
